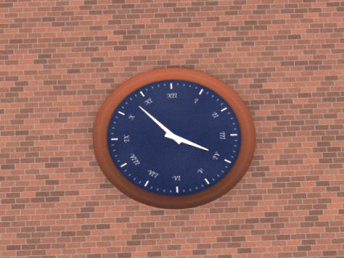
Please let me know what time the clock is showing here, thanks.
3:53
